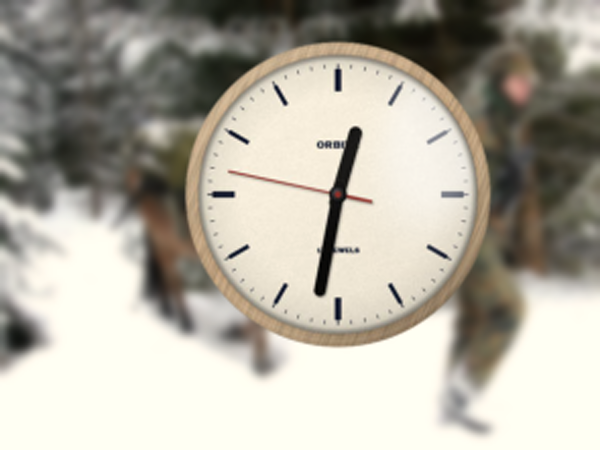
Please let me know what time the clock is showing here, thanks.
12:31:47
